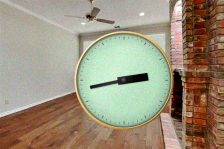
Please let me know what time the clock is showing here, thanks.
2:43
